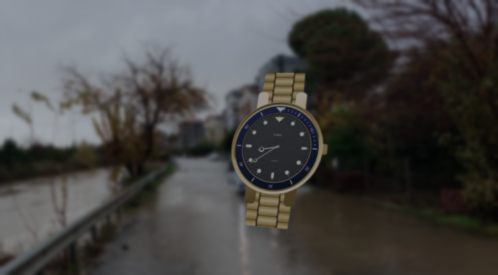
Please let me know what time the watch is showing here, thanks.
8:39
